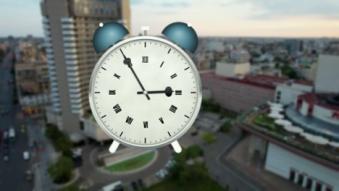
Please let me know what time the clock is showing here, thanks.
2:55
